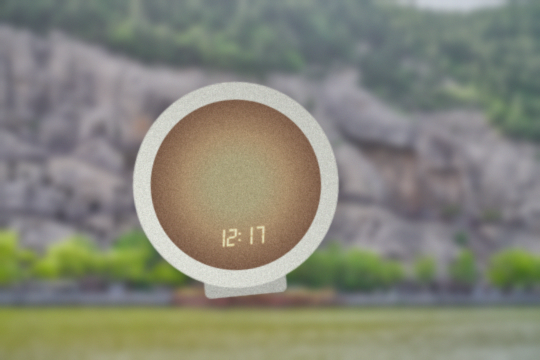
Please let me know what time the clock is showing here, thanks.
12:17
